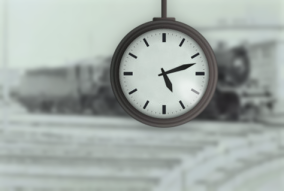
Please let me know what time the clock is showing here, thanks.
5:12
